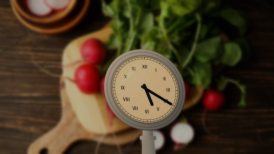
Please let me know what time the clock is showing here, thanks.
5:20
